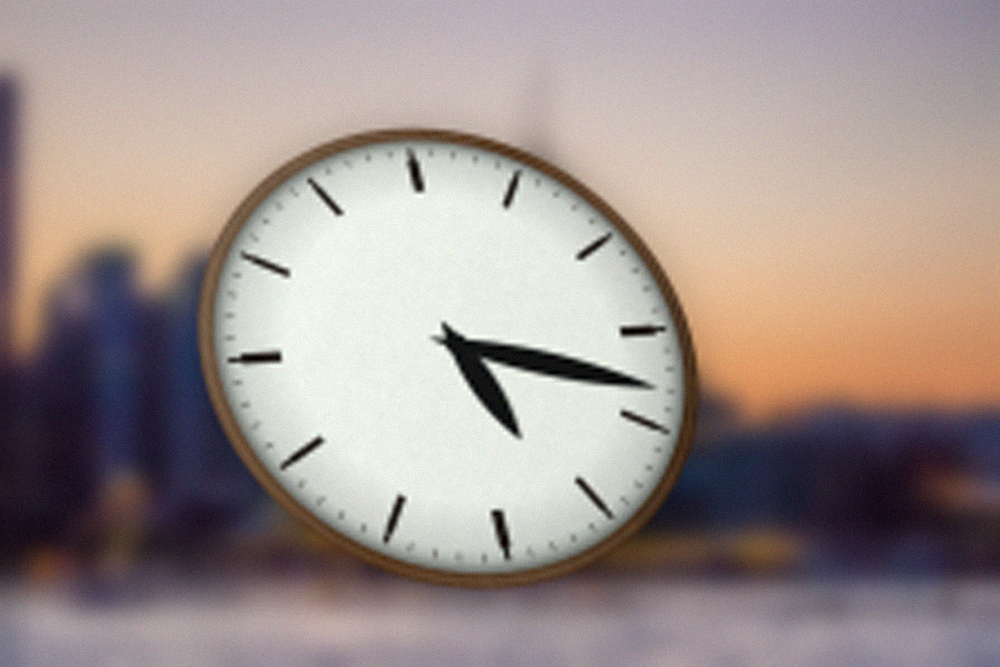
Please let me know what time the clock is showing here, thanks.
5:18
